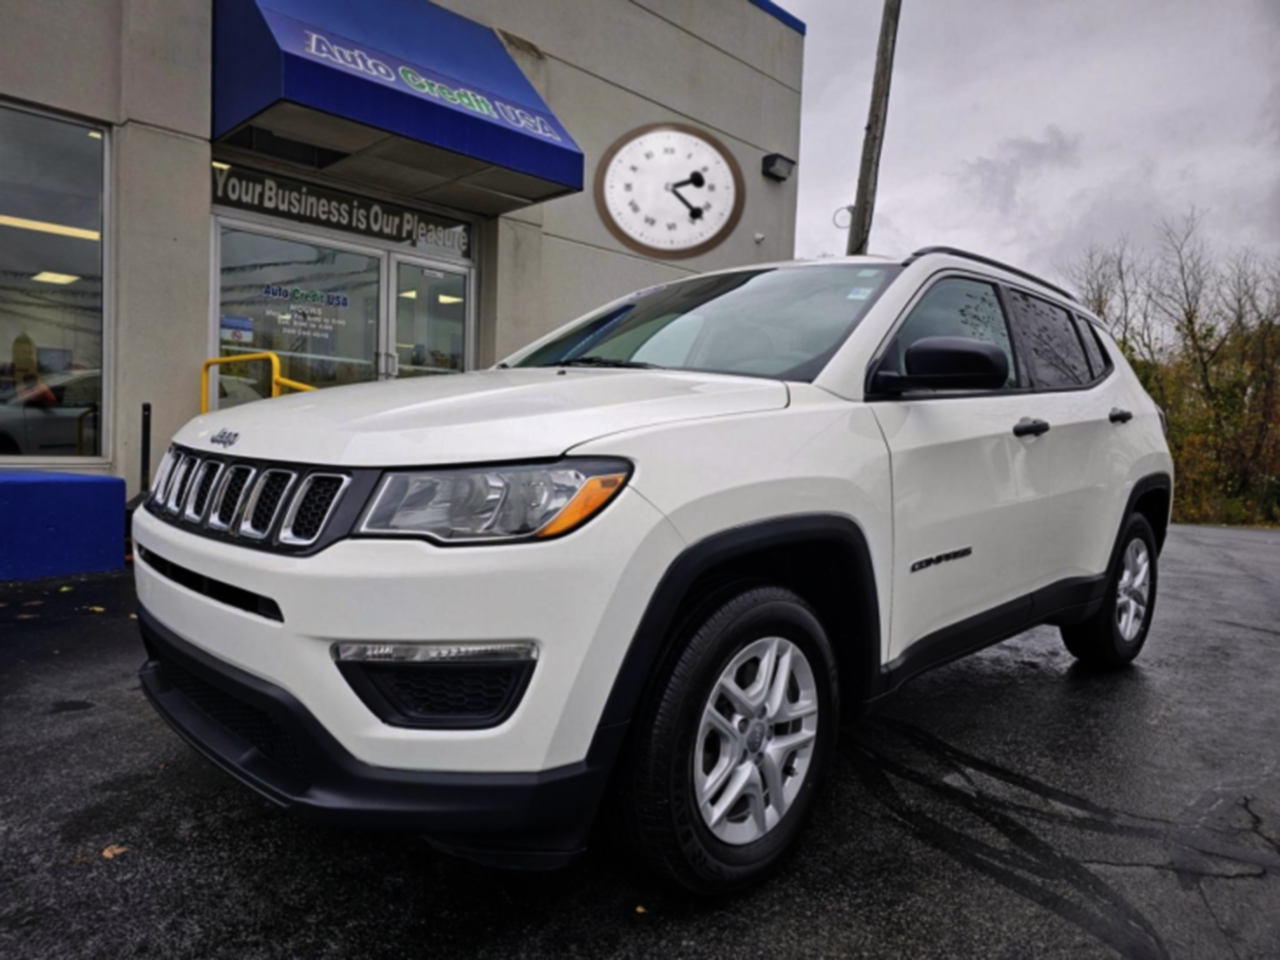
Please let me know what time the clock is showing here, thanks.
2:23
